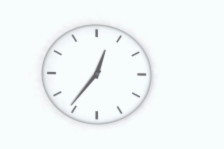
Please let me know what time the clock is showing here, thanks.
12:36
